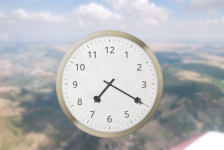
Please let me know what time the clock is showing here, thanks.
7:20
